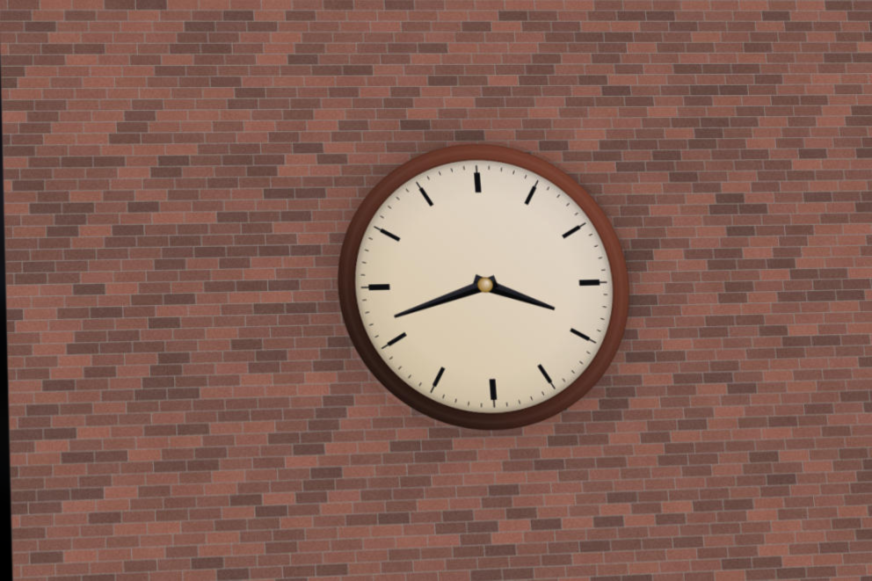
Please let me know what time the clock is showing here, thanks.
3:42
